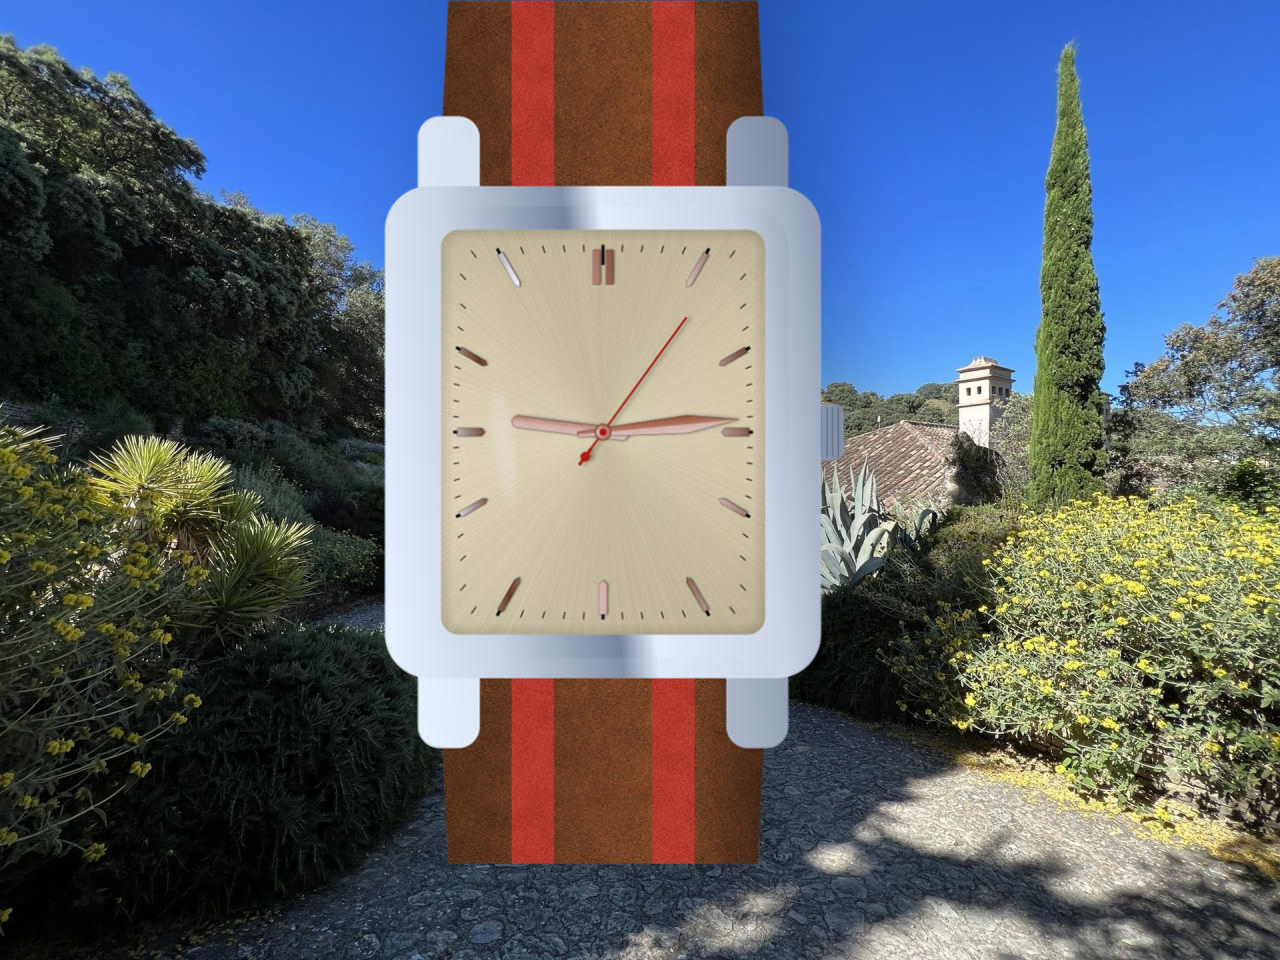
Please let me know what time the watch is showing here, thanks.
9:14:06
